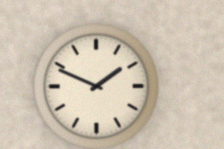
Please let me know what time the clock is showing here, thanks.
1:49
